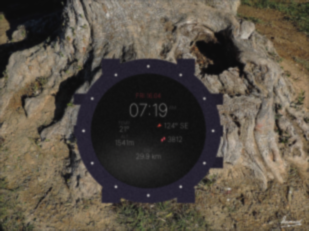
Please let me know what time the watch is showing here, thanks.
7:19
